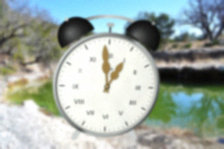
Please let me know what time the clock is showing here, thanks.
12:59
